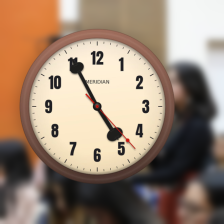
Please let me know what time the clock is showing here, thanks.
4:55:23
